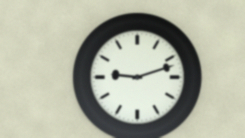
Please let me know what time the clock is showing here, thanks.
9:12
